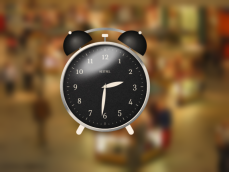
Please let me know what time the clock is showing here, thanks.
2:31
